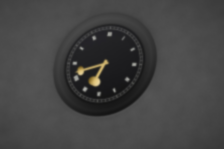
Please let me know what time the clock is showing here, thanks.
6:42
